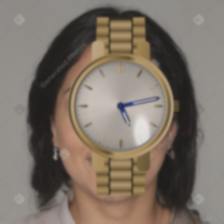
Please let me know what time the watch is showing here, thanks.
5:13
